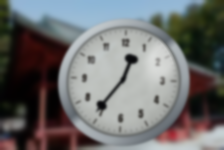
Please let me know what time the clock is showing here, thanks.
12:36
